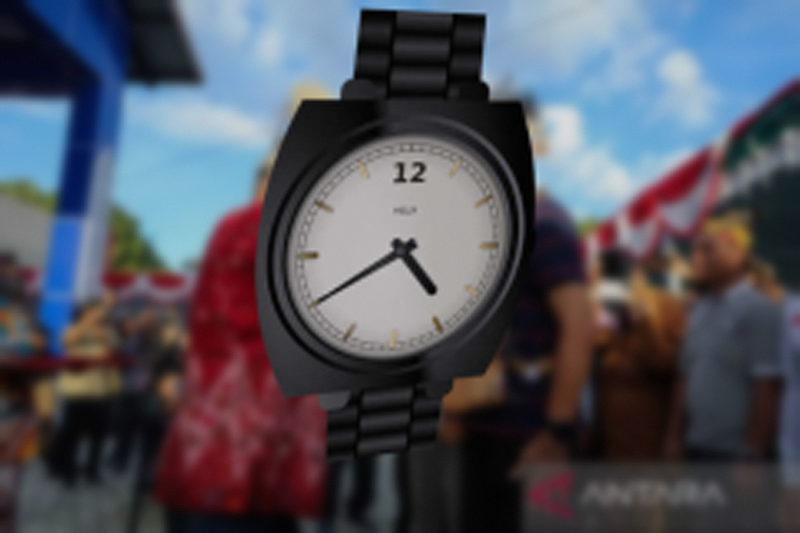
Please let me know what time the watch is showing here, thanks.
4:40
